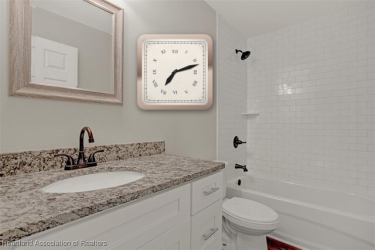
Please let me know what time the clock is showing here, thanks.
7:12
